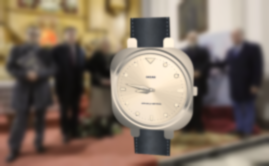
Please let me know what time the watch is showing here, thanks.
8:47
